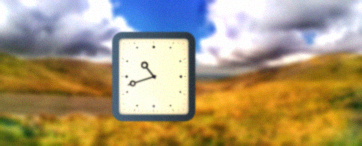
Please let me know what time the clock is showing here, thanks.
10:42
